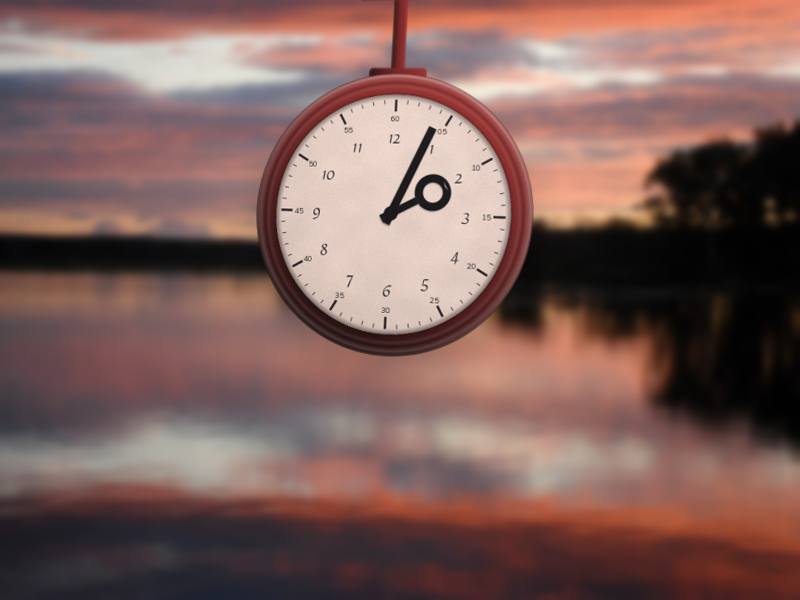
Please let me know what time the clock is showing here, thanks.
2:04
